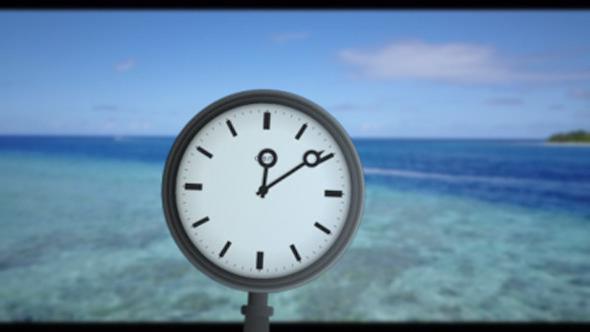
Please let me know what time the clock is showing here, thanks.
12:09
